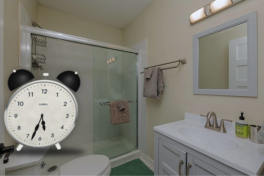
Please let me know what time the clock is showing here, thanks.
5:33
